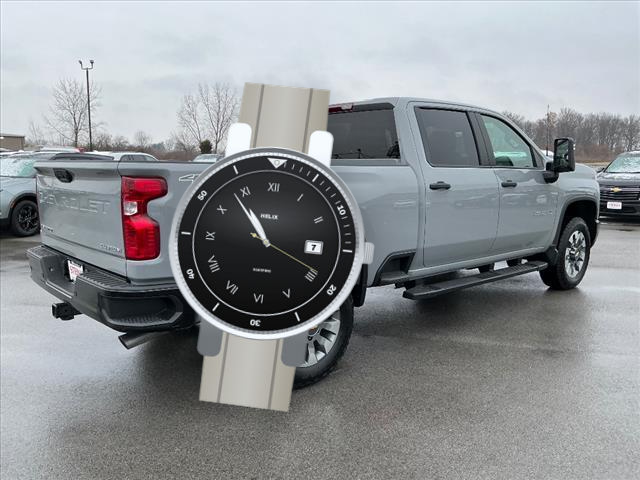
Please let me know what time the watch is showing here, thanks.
10:53:19
